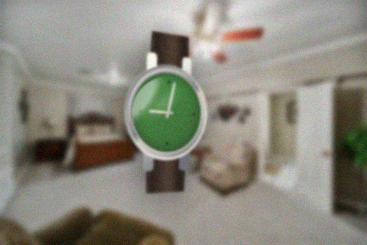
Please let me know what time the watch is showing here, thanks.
9:02
